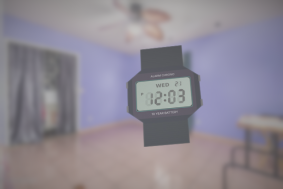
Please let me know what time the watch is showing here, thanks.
12:03
